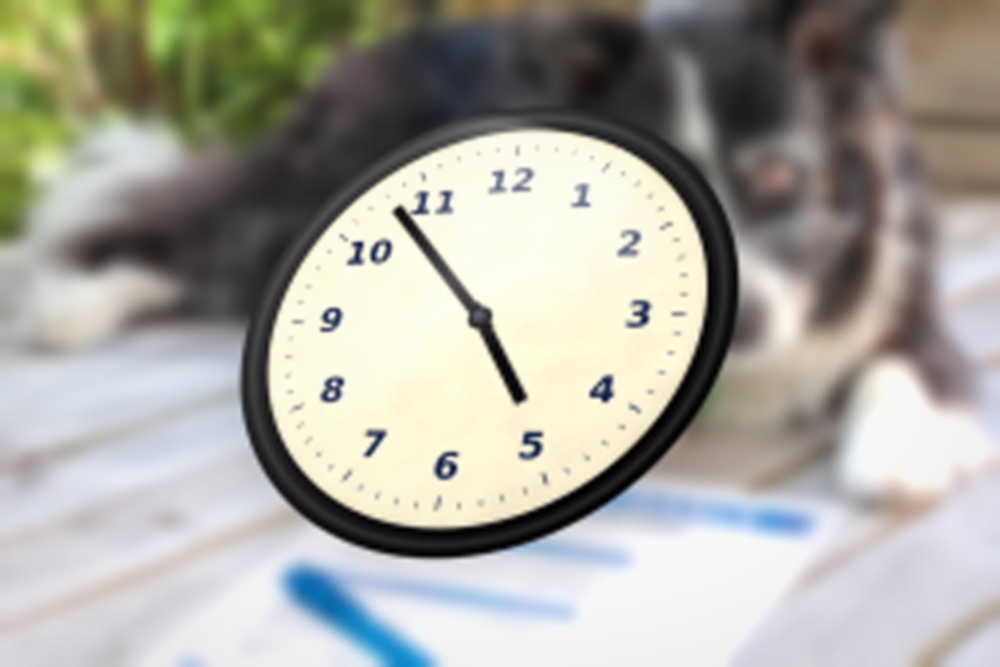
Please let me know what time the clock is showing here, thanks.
4:53
